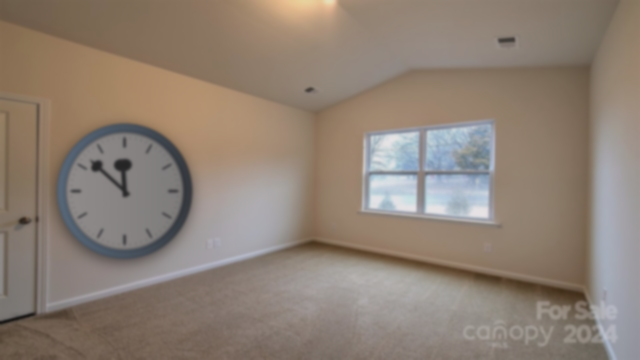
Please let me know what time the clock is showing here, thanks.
11:52
